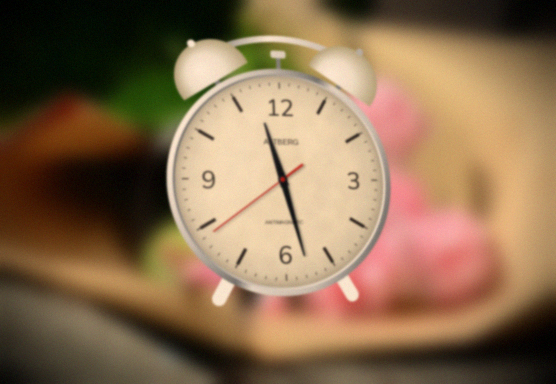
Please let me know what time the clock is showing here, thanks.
11:27:39
